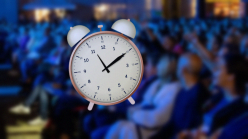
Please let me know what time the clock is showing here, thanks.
11:10
